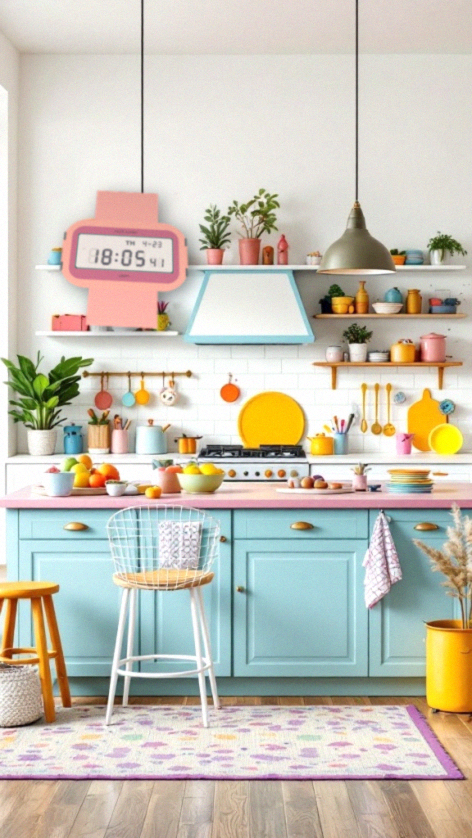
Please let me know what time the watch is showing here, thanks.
18:05:41
